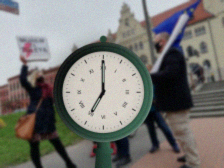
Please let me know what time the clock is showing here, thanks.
7:00
